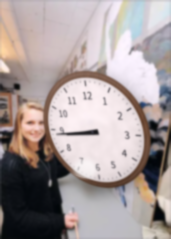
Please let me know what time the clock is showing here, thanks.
8:44
